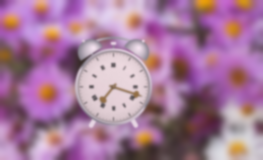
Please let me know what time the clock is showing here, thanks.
7:18
